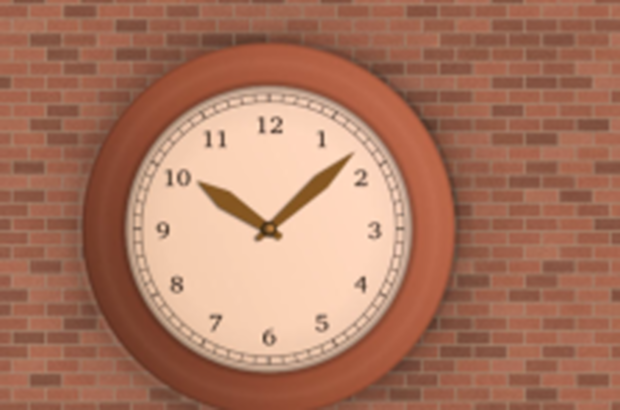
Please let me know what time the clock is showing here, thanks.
10:08
